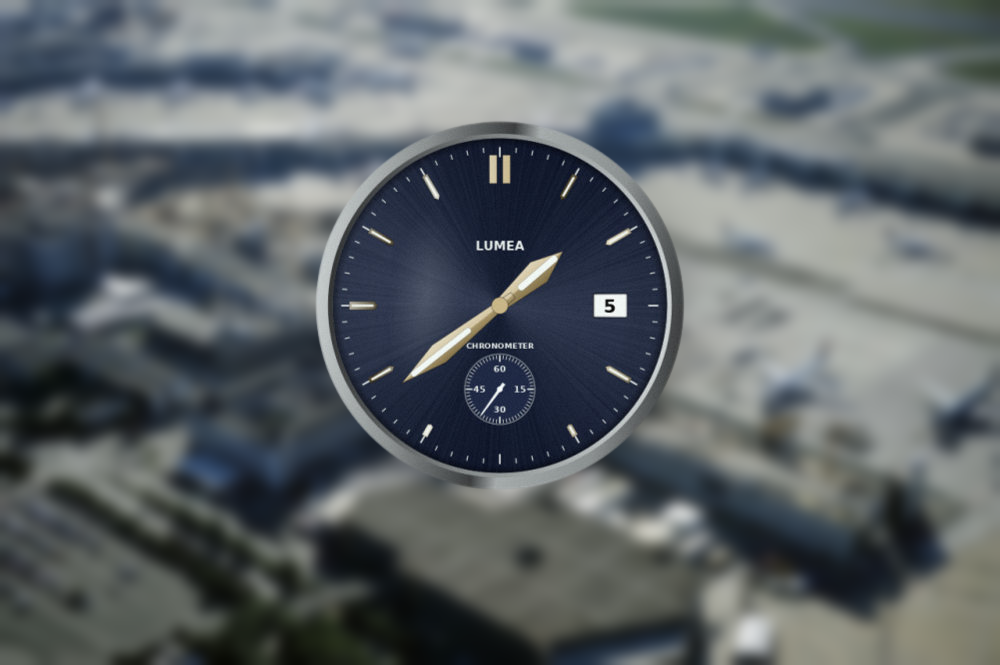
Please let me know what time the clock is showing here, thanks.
1:38:36
